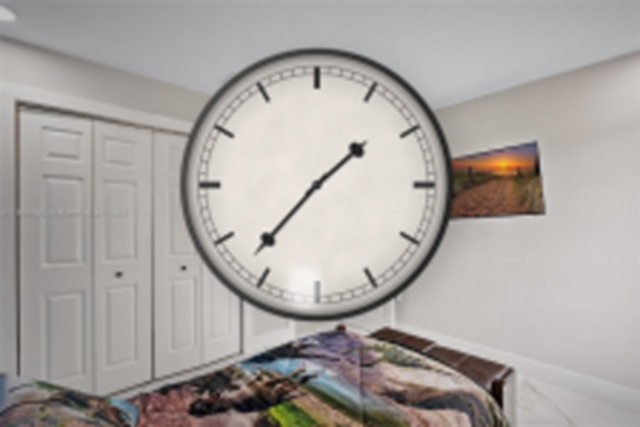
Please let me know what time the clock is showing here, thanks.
1:37
